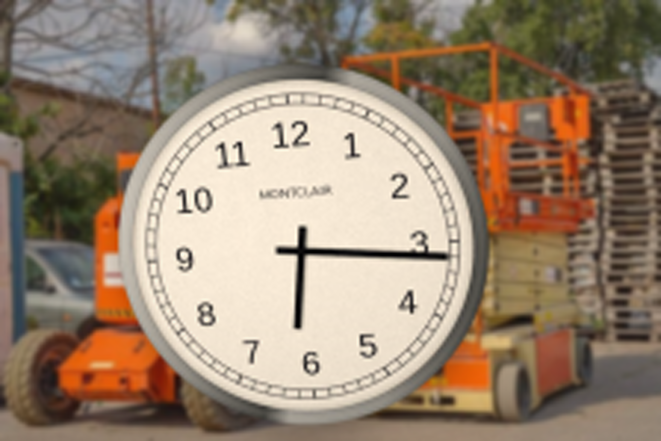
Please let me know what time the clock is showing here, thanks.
6:16
